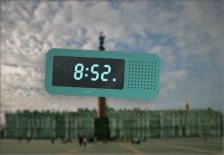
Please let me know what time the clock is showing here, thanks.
8:52
